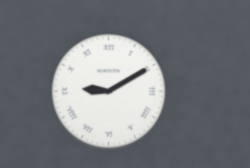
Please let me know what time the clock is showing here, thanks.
9:10
